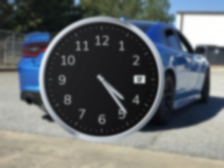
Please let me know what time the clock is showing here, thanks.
4:24
